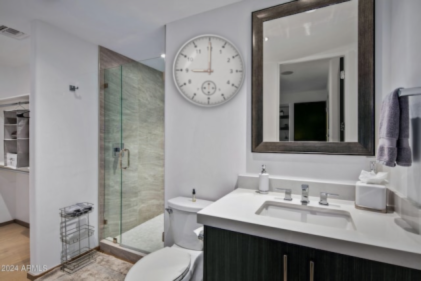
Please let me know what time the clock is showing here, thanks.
9:00
